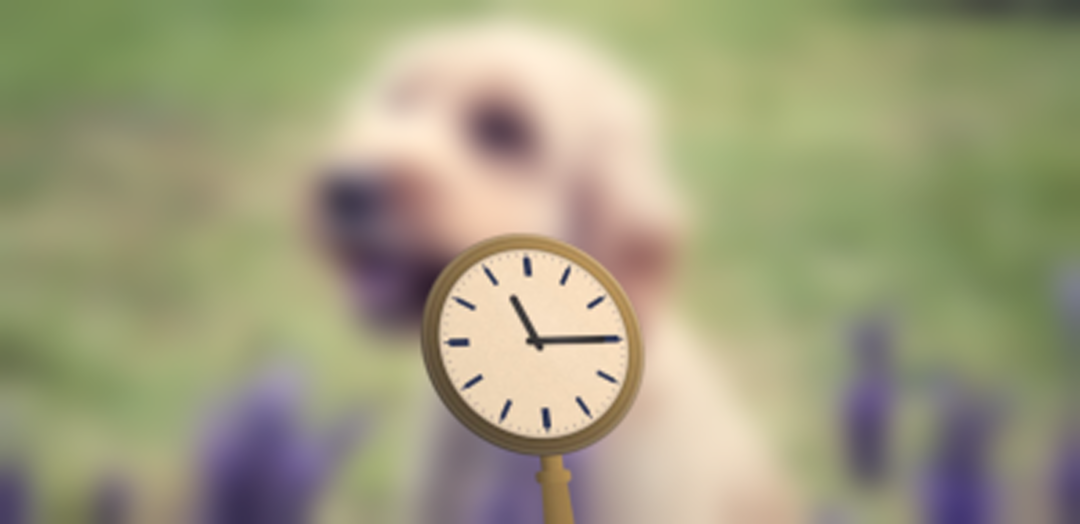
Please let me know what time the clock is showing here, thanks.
11:15
